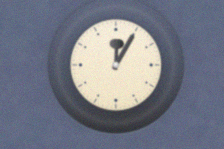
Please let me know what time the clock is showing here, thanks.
12:05
